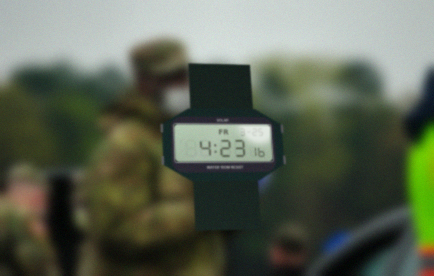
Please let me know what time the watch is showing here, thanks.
4:23:16
